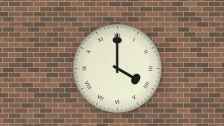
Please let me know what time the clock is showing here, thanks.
4:00
